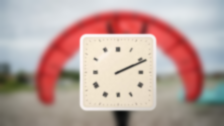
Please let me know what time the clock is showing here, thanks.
2:11
